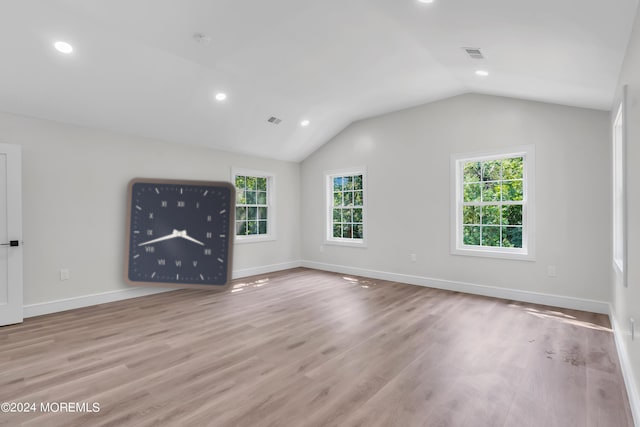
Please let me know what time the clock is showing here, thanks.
3:42
